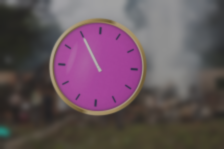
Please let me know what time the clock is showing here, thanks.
10:55
